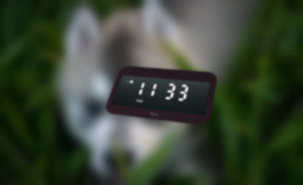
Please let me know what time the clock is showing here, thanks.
11:33
